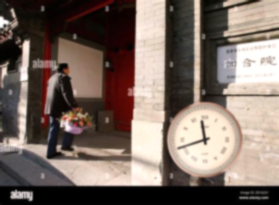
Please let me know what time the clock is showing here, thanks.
11:42
